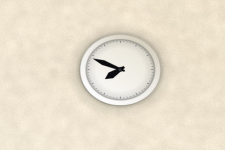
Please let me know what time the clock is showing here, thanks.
7:49
